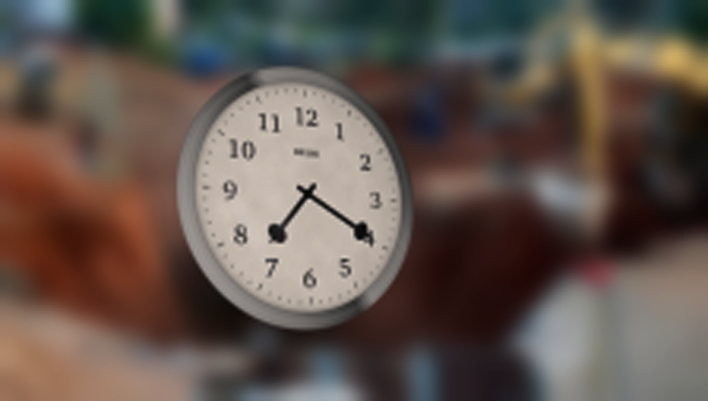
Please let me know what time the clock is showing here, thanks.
7:20
